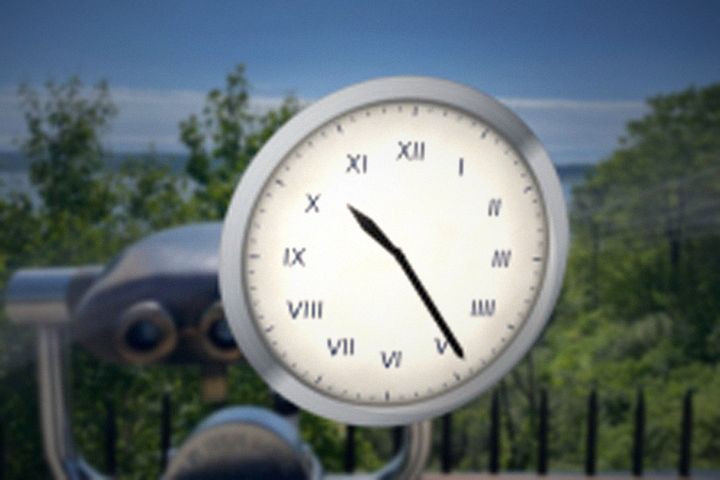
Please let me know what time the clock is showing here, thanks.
10:24
